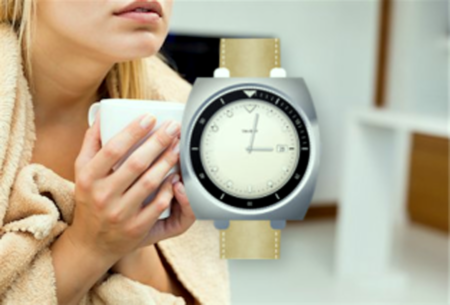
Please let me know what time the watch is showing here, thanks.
3:02
